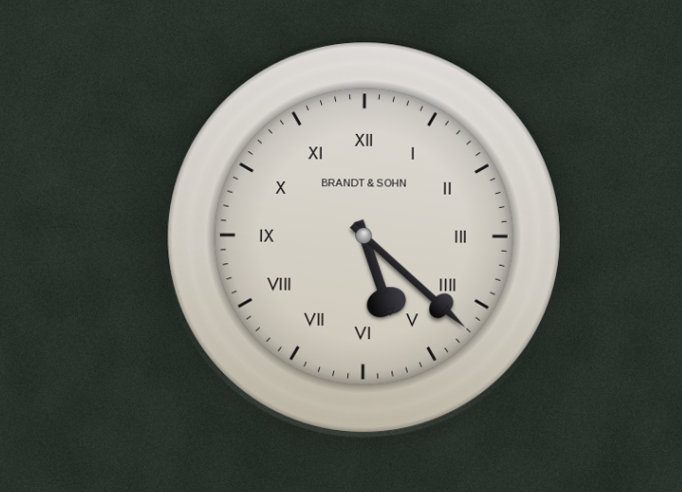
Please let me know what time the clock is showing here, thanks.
5:22
